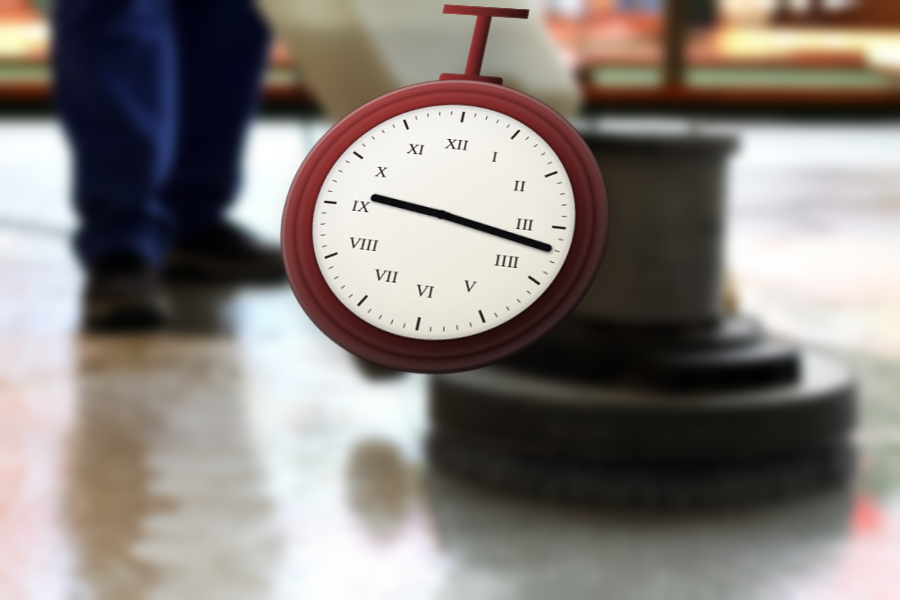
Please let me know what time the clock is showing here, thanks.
9:17
